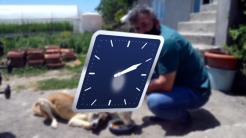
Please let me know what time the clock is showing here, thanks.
2:10
